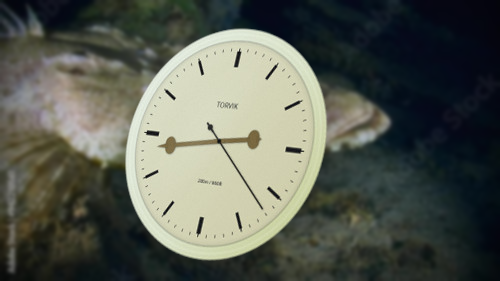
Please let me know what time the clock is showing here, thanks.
2:43:22
